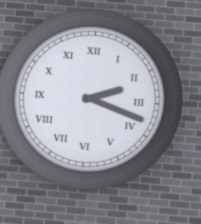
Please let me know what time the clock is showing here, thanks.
2:18
